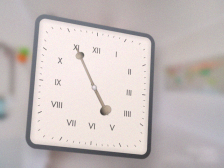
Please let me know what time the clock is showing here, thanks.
4:55
